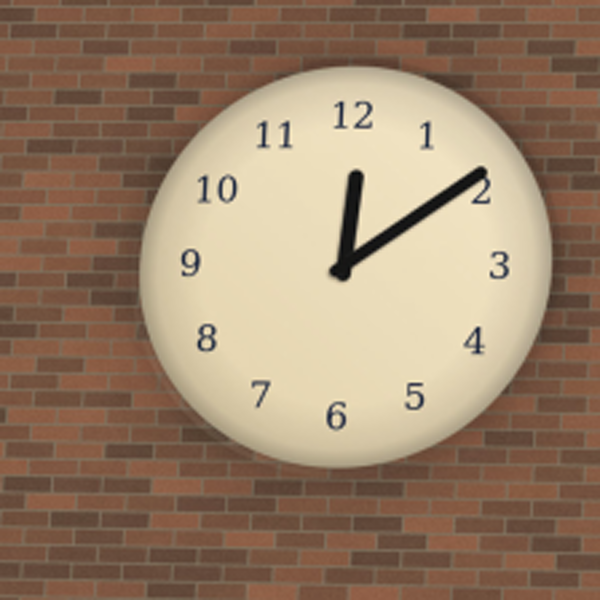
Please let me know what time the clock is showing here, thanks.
12:09
